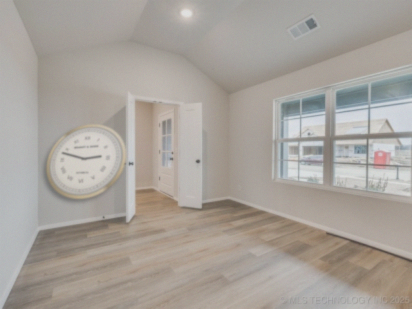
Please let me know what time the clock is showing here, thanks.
2:48
